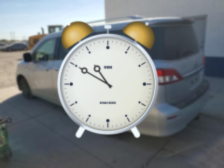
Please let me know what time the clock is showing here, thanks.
10:50
